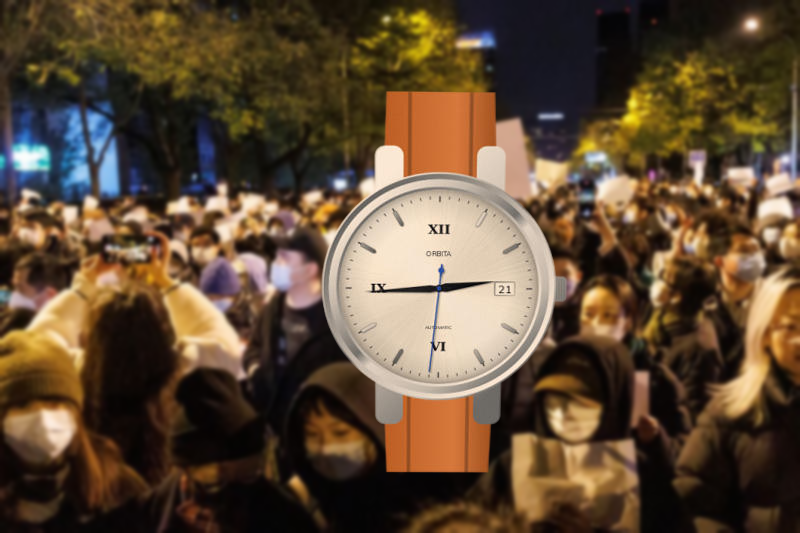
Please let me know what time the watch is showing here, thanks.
2:44:31
